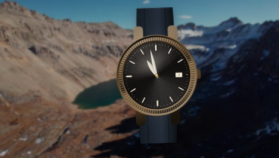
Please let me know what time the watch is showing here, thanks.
10:58
